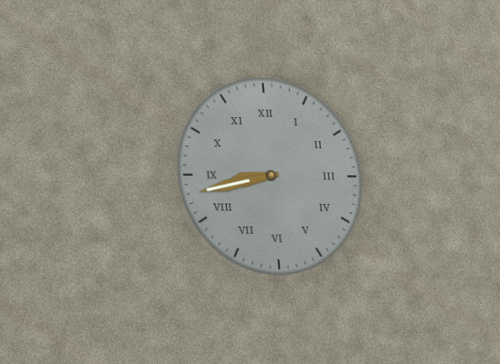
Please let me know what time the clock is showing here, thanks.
8:43
